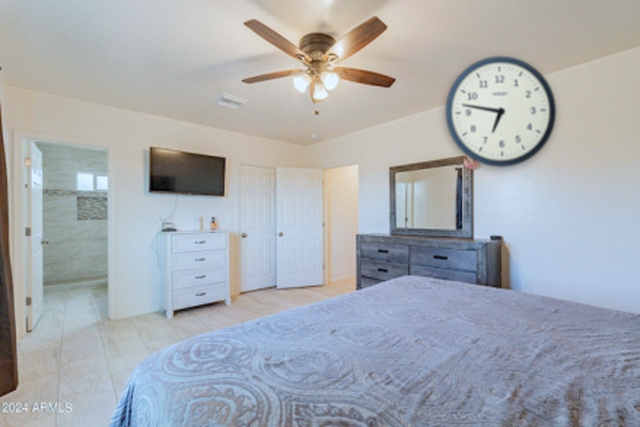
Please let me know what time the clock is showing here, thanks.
6:47
